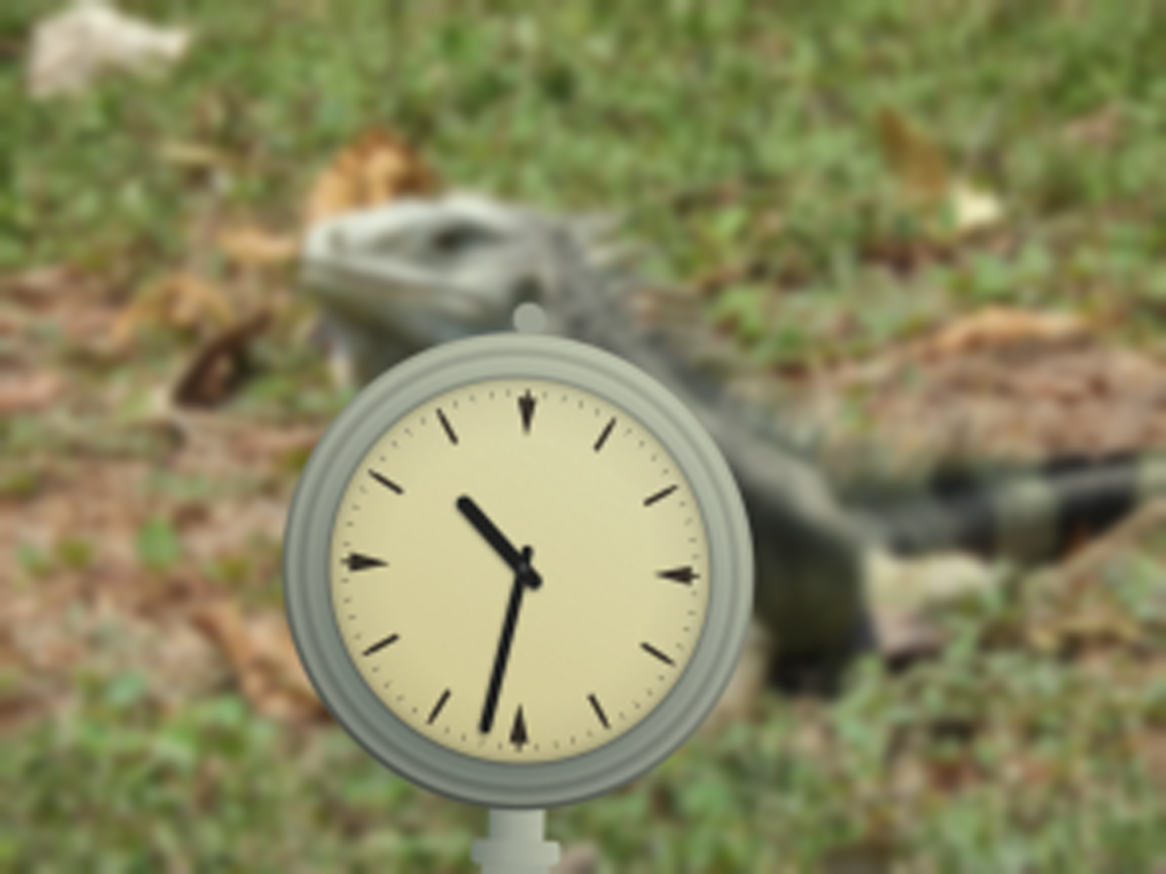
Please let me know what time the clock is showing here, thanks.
10:32
